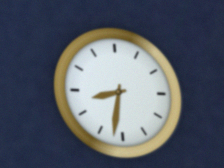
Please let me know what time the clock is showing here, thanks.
8:32
